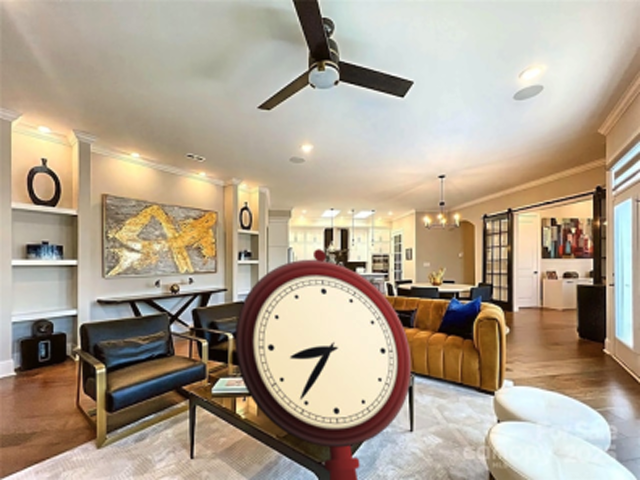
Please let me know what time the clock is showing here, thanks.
8:36
